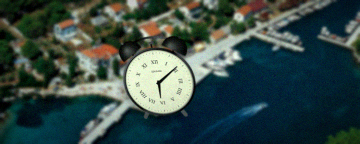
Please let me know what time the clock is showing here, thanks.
6:09
